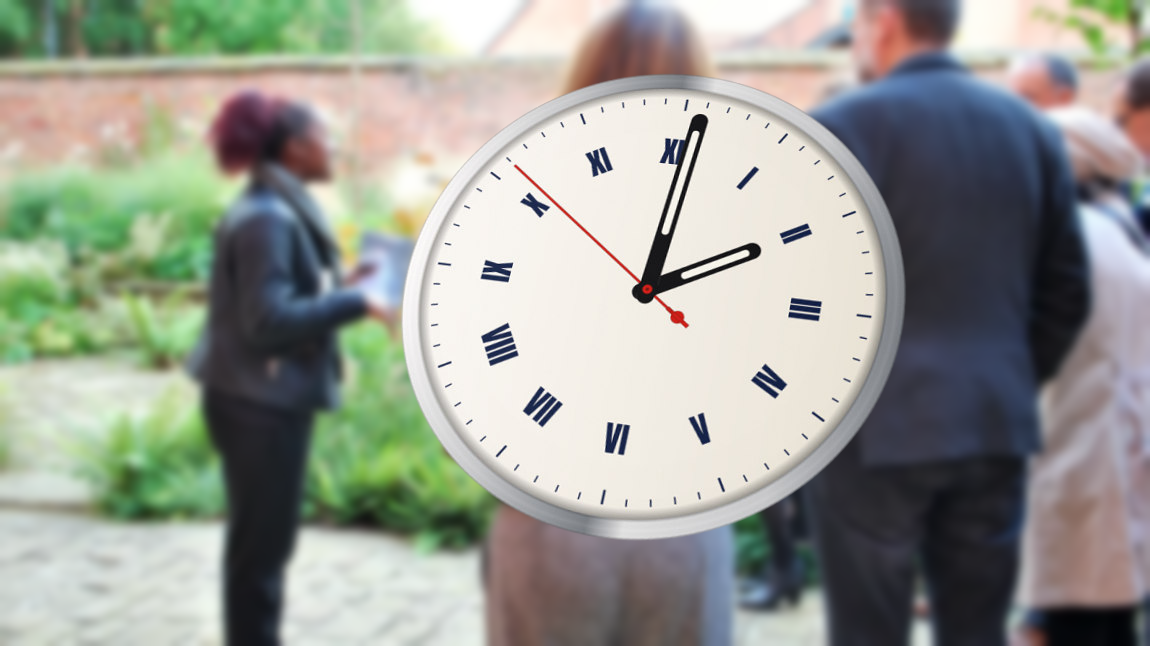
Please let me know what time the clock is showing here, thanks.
2:00:51
